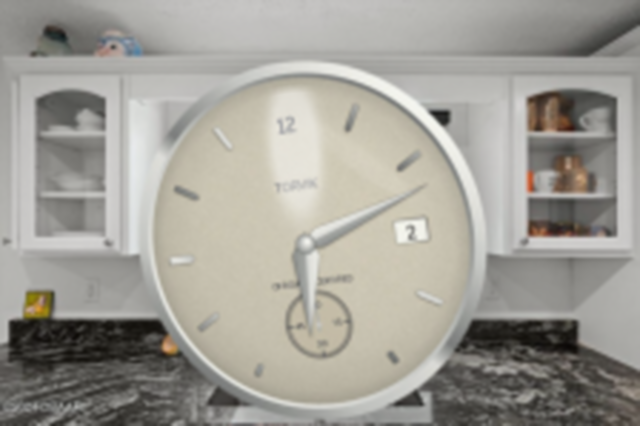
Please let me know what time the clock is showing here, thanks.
6:12
